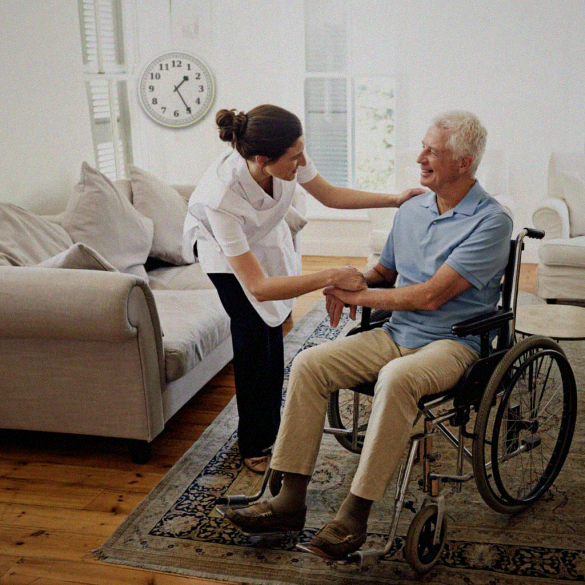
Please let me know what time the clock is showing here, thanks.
1:25
